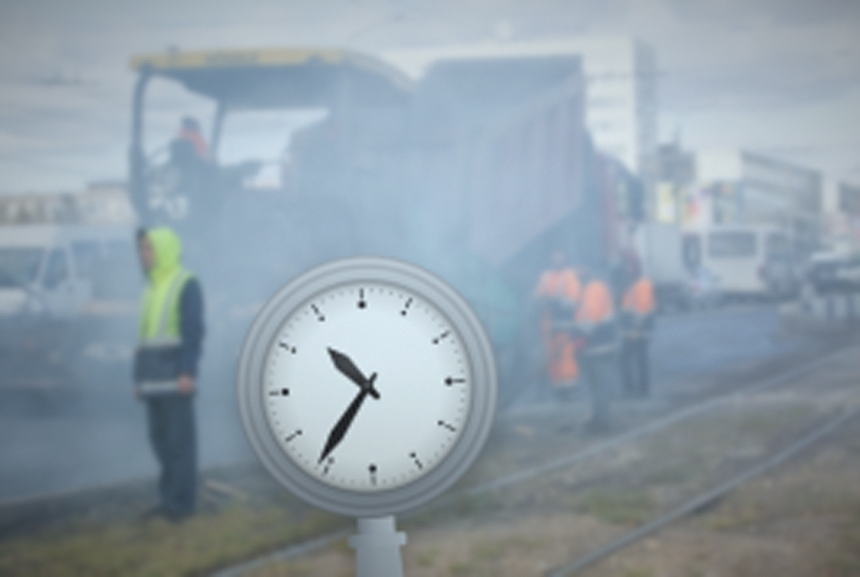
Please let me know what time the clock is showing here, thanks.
10:36
